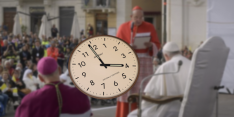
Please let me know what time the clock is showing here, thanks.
3:59
